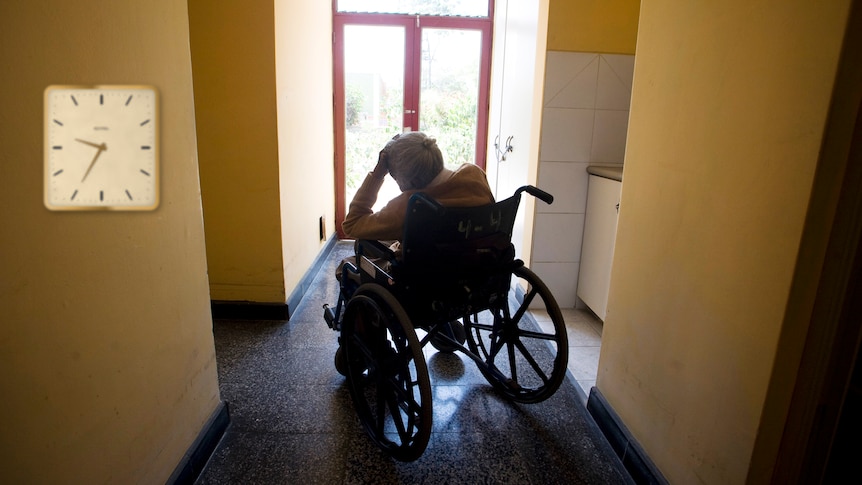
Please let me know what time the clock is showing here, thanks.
9:35
